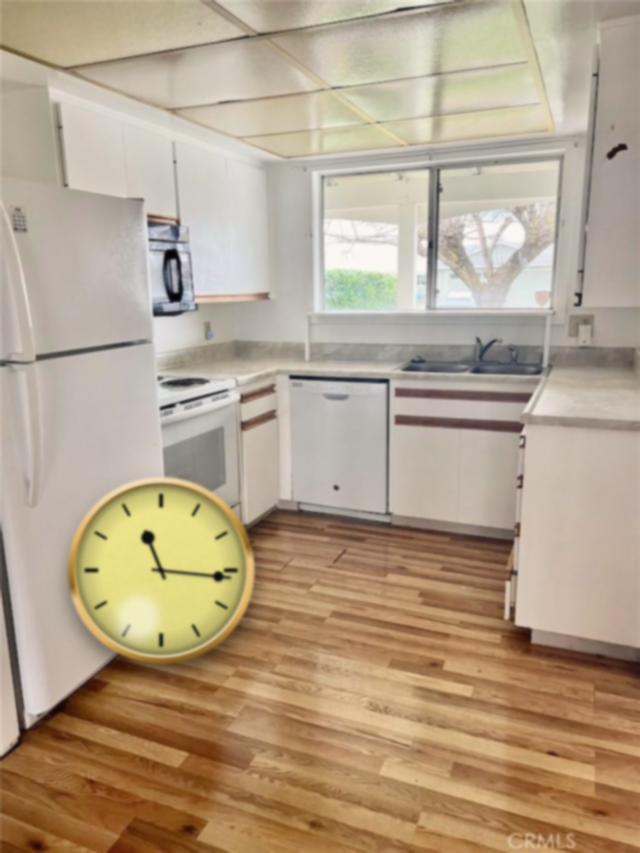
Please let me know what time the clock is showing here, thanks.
11:16
